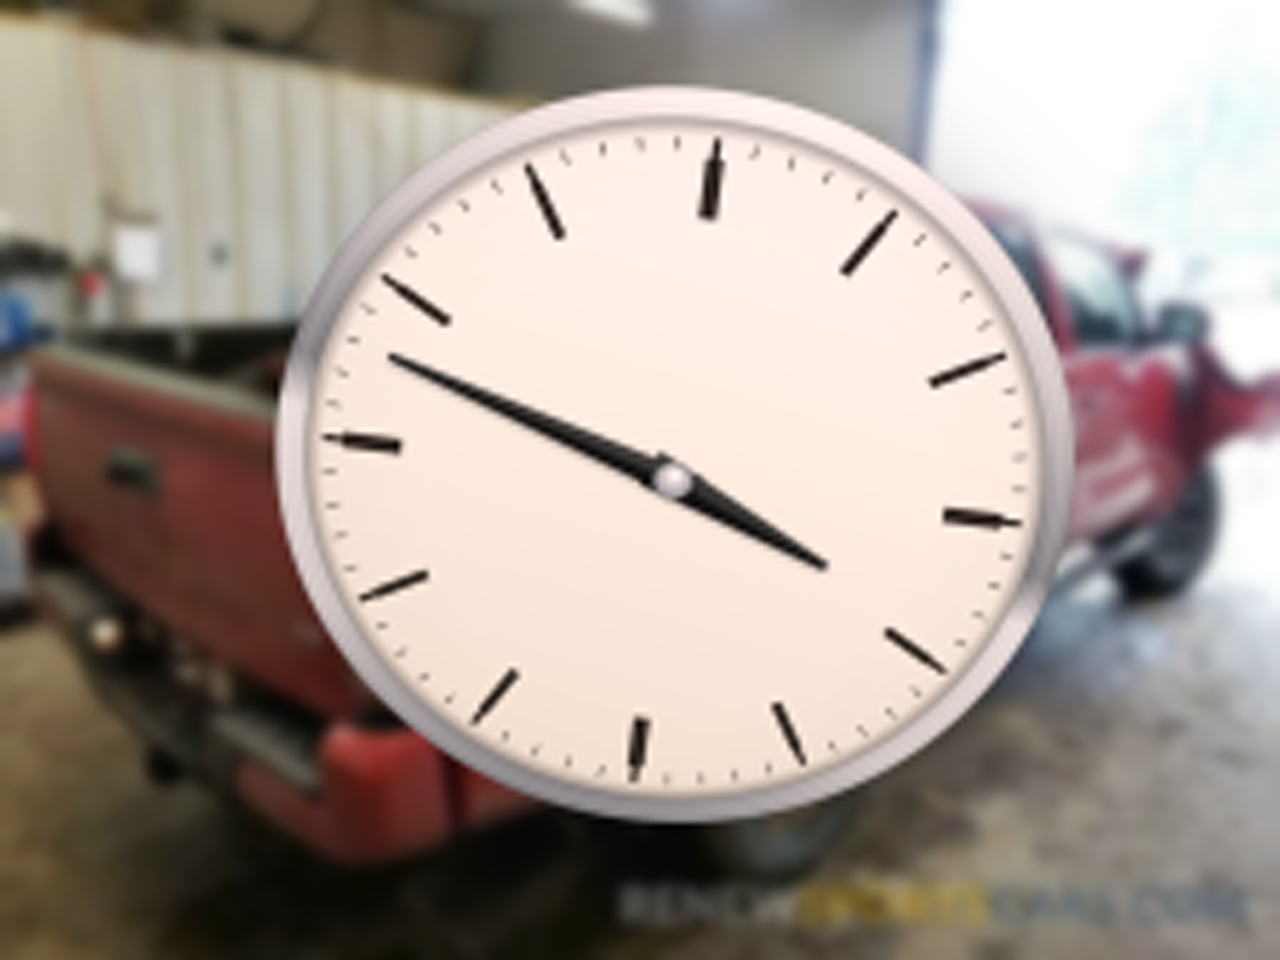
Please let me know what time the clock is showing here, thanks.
3:48
